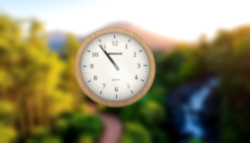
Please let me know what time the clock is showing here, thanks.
10:54
